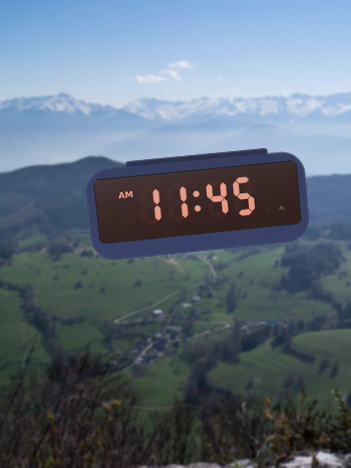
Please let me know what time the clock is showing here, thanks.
11:45
